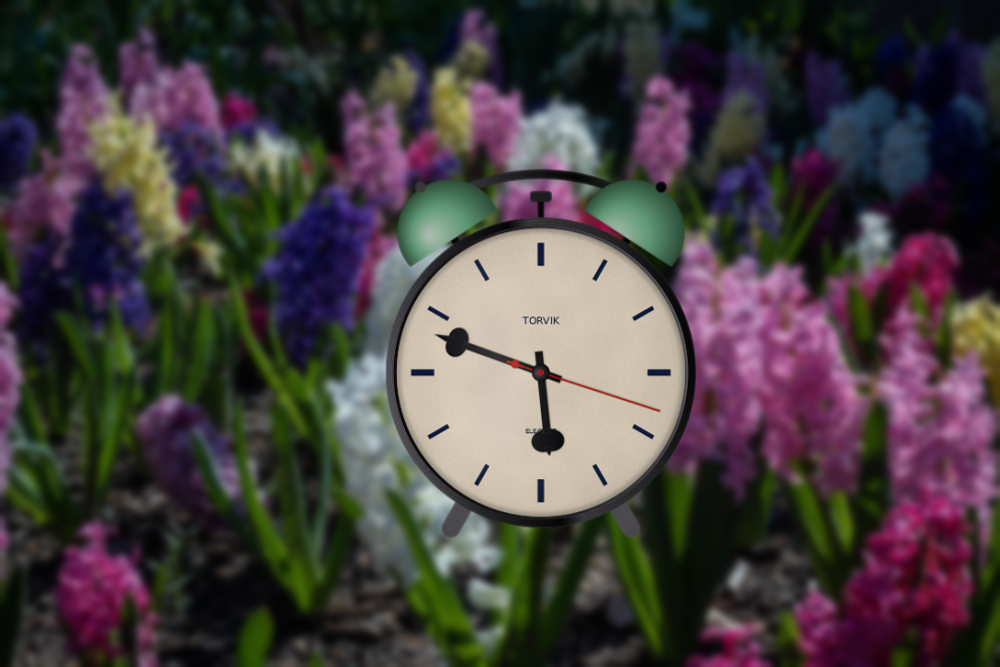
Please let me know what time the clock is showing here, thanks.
5:48:18
